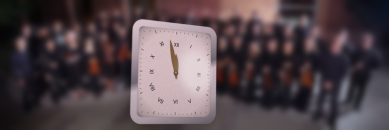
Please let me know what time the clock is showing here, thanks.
11:58
